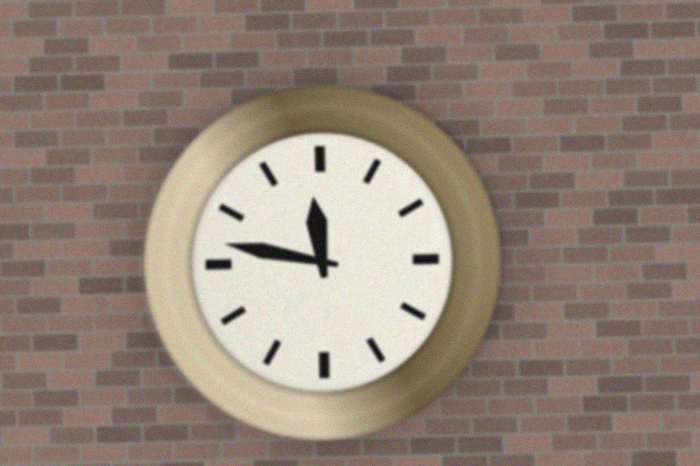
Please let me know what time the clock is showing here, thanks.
11:47
